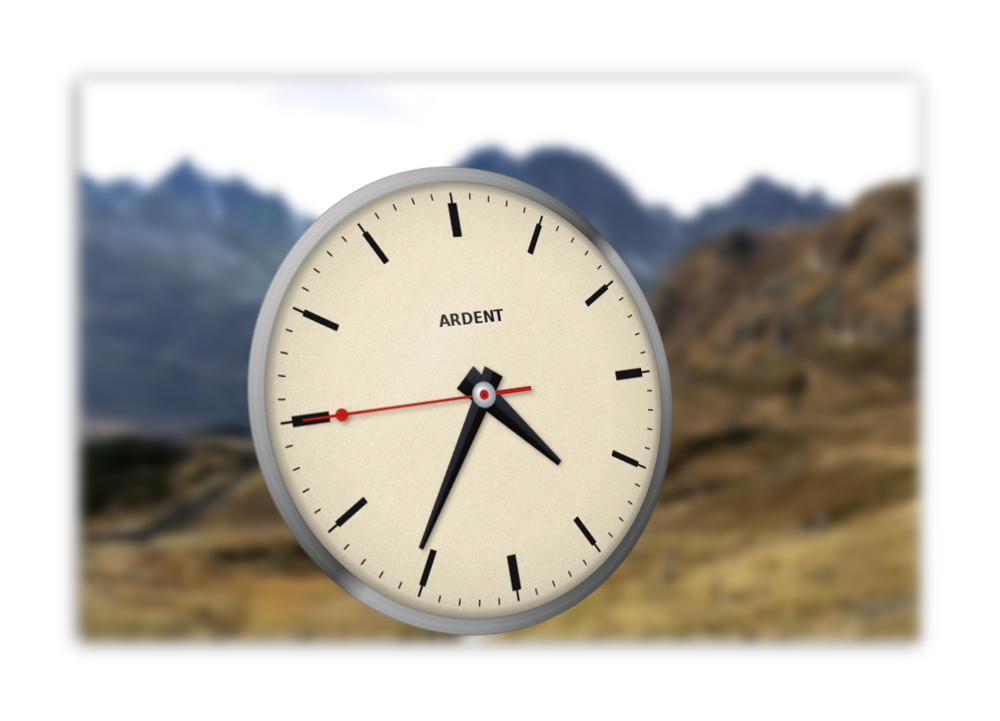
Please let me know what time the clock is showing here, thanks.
4:35:45
